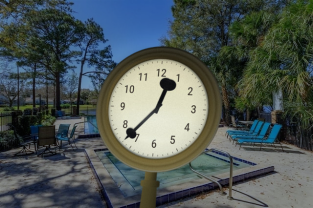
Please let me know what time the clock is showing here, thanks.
12:37
